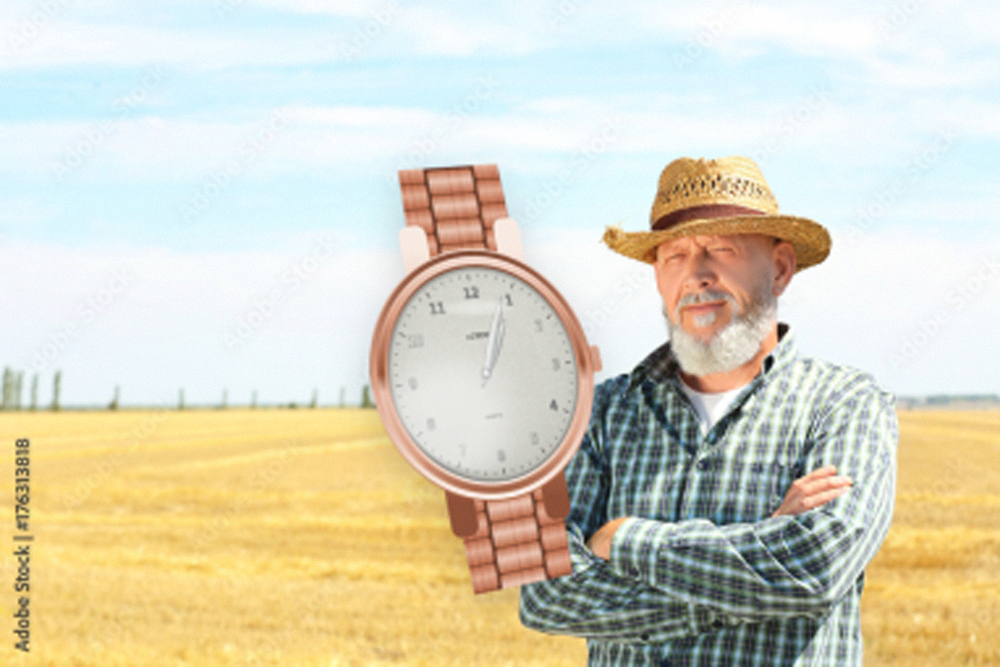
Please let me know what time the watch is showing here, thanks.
1:04
